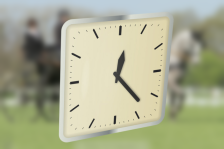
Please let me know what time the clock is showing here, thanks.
12:23
